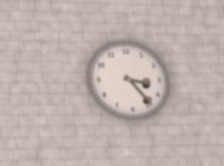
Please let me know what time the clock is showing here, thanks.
3:24
